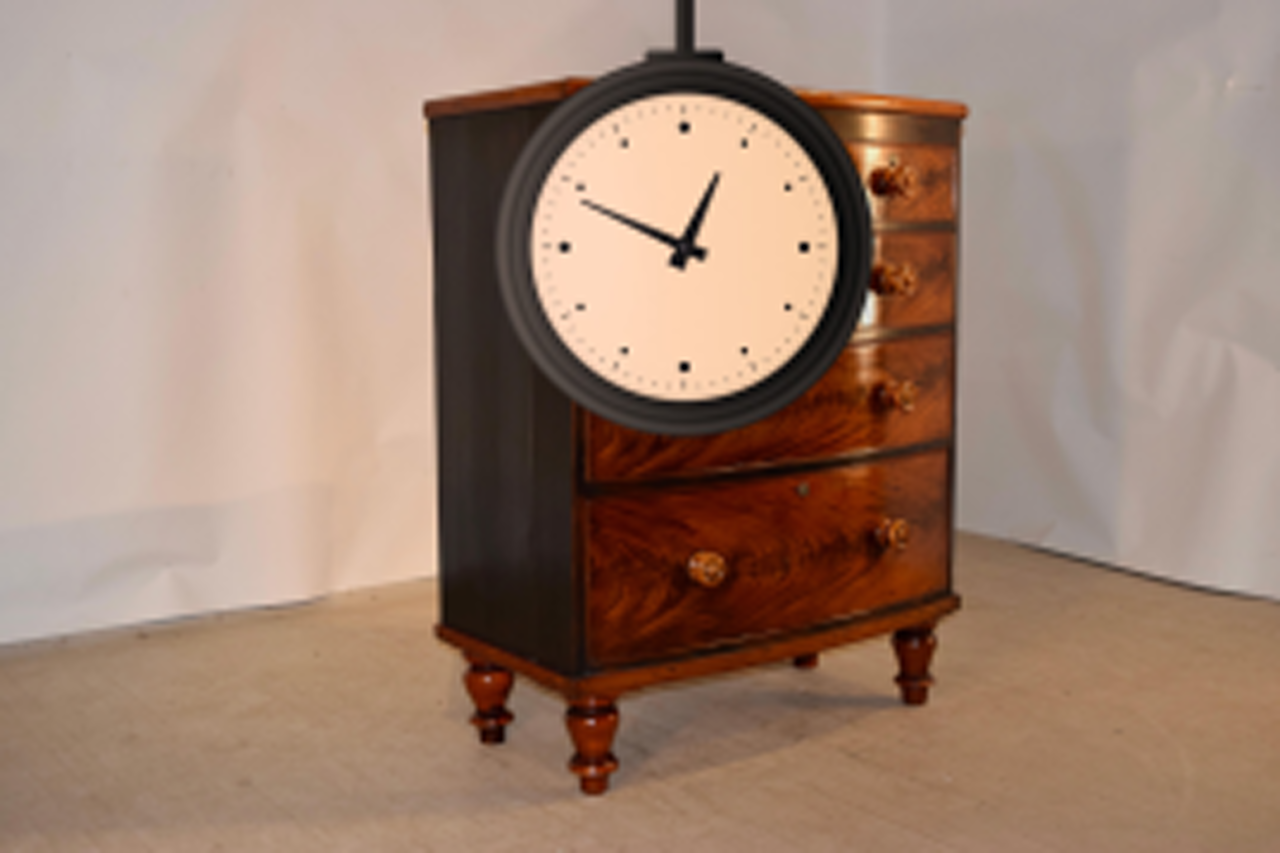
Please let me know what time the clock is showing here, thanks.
12:49
